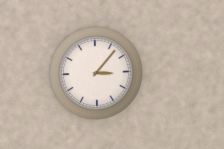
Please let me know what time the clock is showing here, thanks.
3:07
